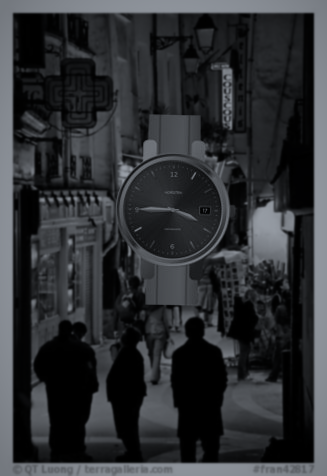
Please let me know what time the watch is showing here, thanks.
3:45
